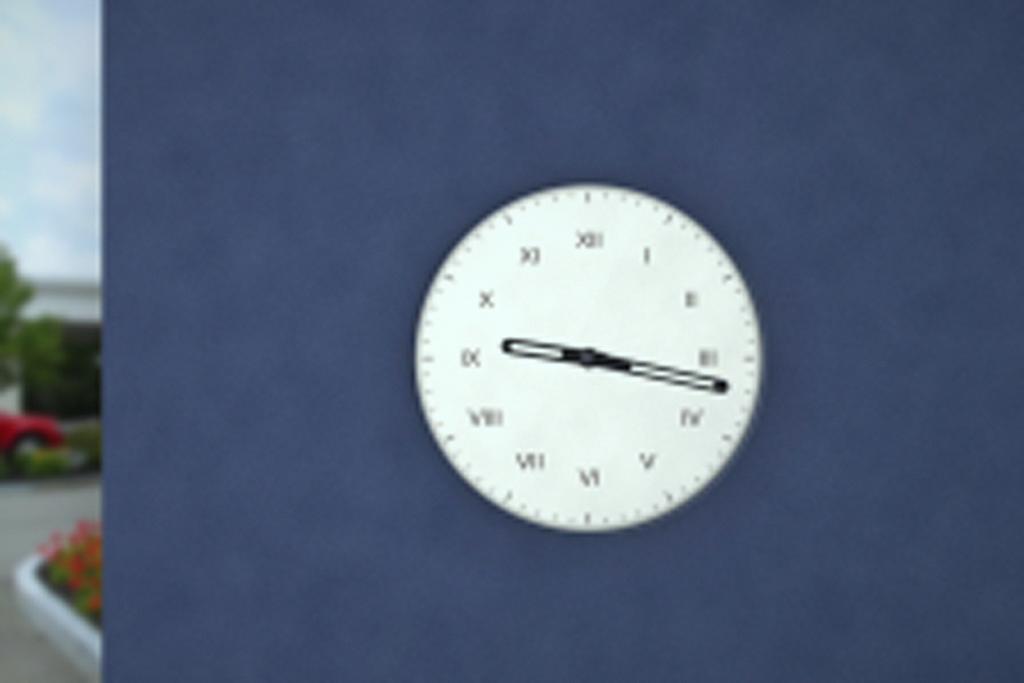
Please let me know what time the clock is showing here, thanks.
9:17
